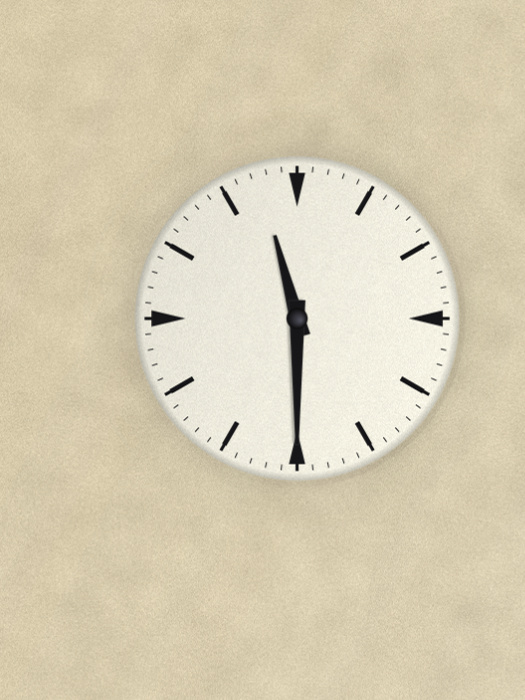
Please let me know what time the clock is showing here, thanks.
11:30
